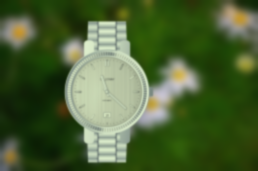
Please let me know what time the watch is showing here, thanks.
11:22
